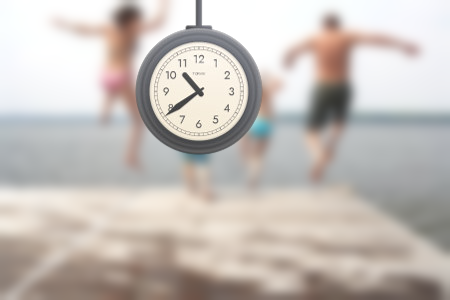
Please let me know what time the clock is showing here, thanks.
10:39
